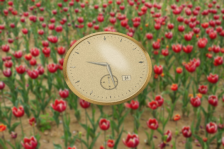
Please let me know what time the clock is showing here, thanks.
9:28
